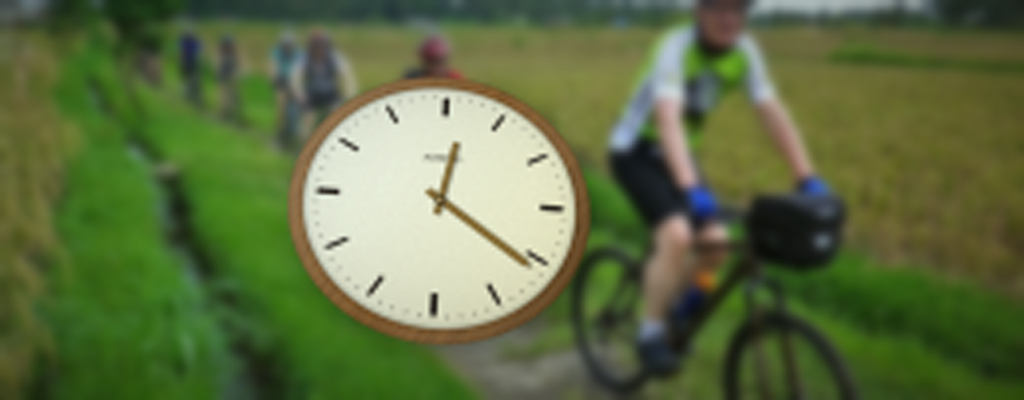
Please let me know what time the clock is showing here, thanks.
12:21
